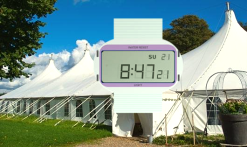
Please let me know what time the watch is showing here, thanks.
8:47:21
